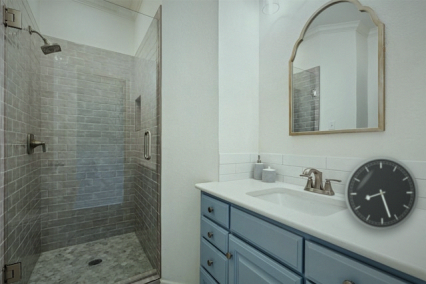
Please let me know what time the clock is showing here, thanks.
8:27
